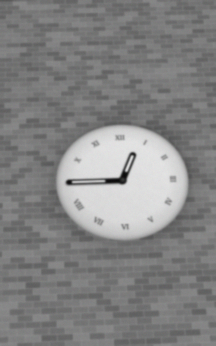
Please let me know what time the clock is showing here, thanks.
12:45
